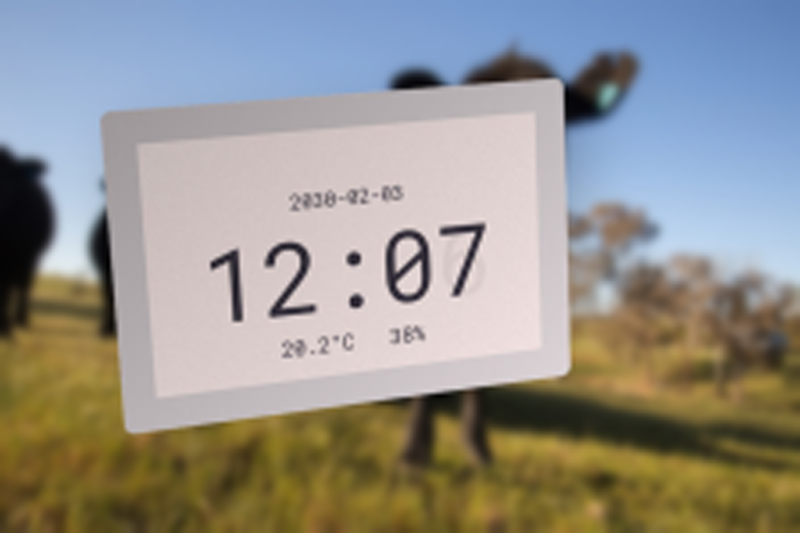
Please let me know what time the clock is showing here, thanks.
12:07
